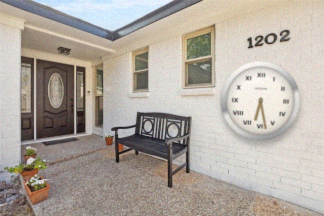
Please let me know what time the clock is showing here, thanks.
6:28
